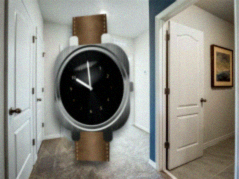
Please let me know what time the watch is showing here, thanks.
9:59
